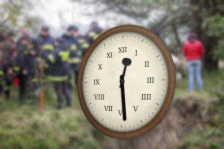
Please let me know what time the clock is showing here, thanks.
12:29
